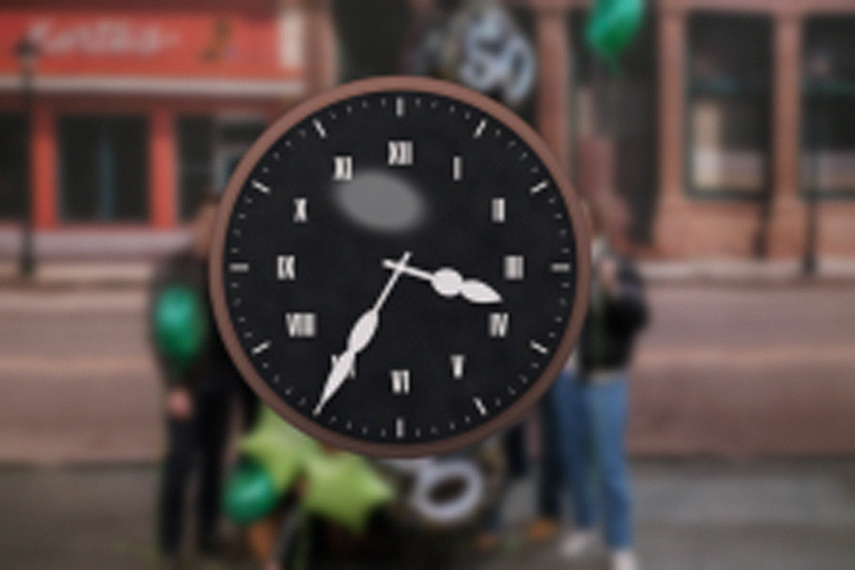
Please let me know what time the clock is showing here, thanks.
3:35
